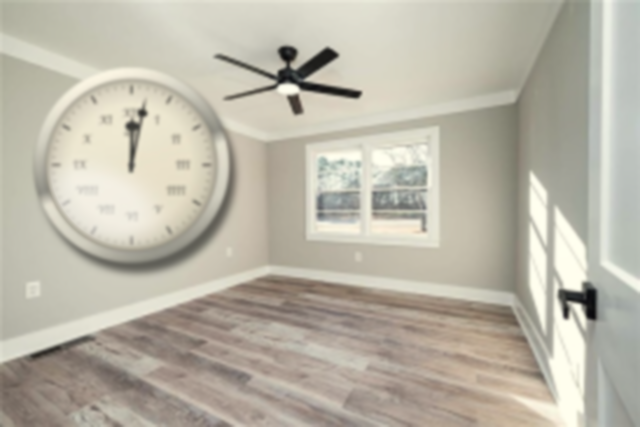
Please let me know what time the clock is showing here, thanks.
12:02
